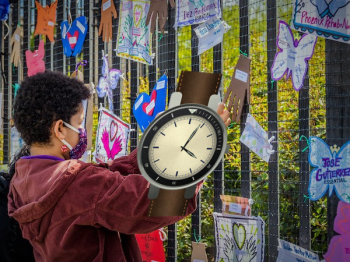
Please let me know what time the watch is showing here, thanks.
4:04
